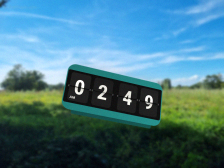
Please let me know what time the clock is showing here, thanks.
2:49
